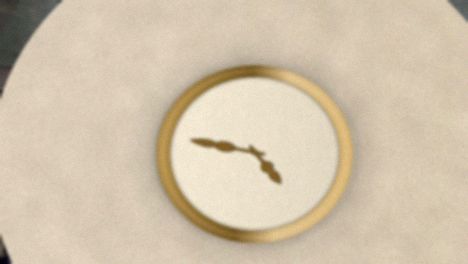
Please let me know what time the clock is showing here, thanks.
4:47
